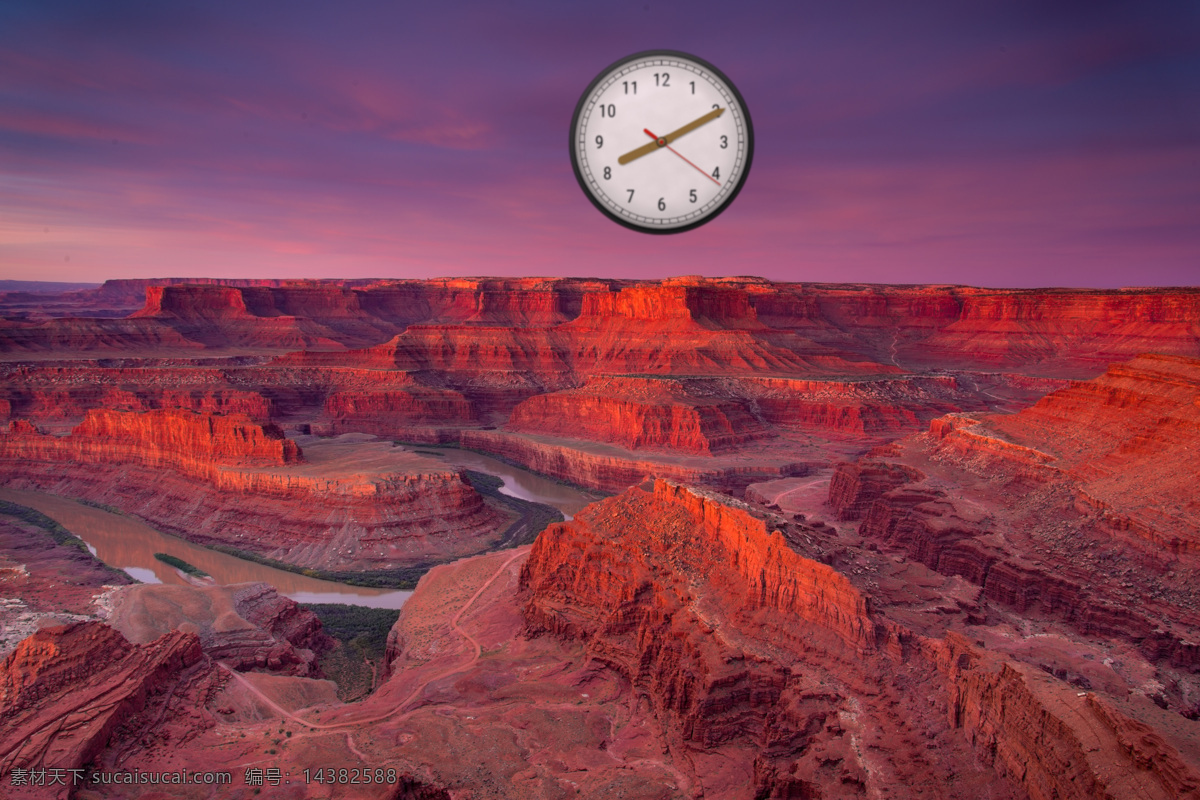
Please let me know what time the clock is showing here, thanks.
8:10:21
